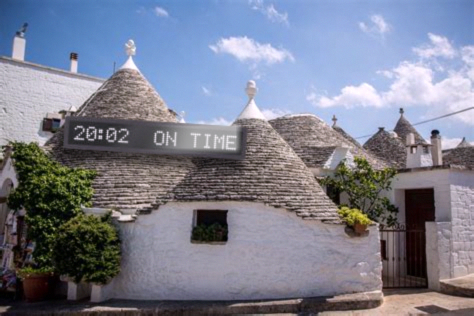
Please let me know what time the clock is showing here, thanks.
20:02
